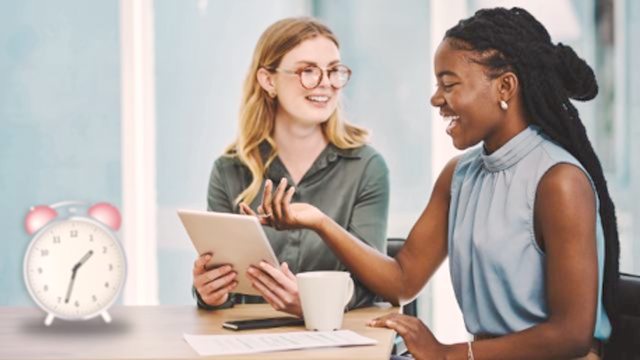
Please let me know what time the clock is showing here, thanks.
1:33
